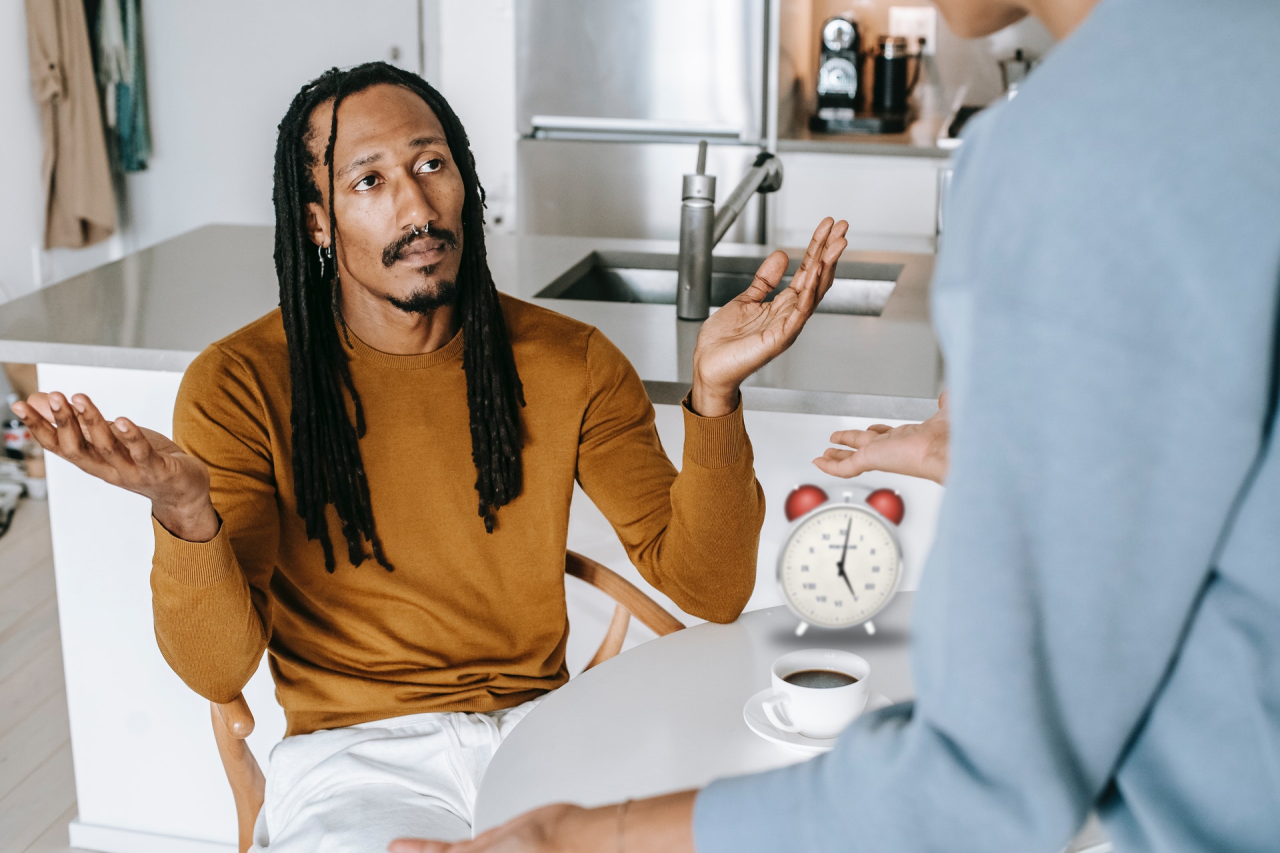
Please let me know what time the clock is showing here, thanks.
5:01
